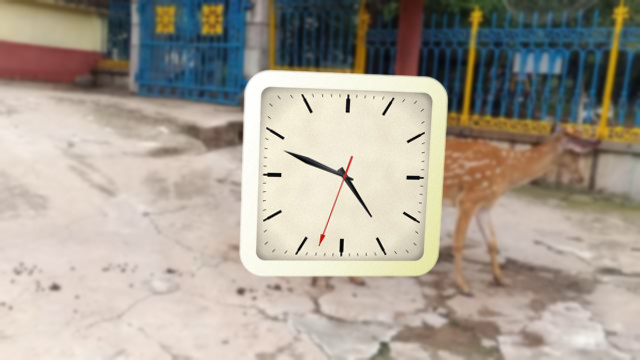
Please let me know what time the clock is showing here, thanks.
4:48:33
